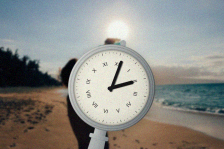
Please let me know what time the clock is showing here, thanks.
2:01
